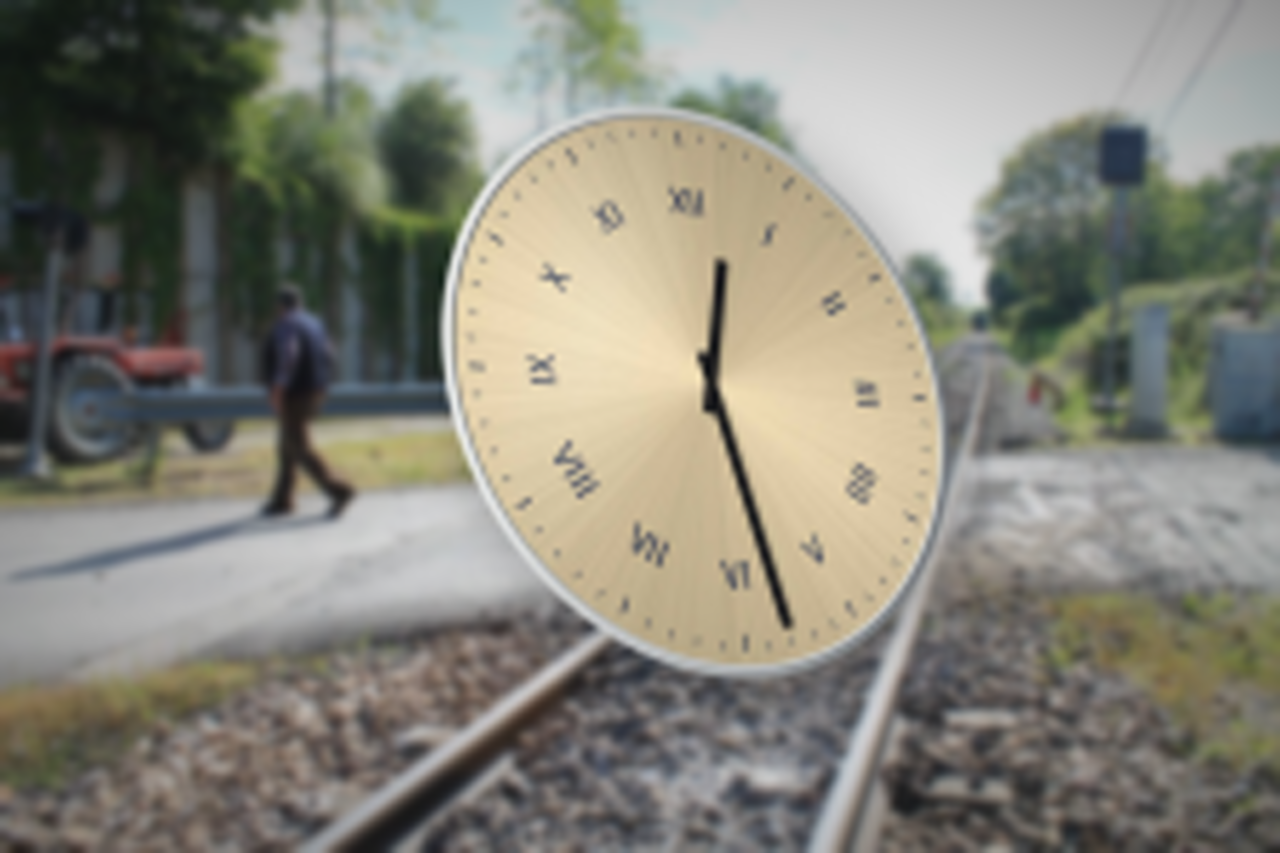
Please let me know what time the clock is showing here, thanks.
12:28
